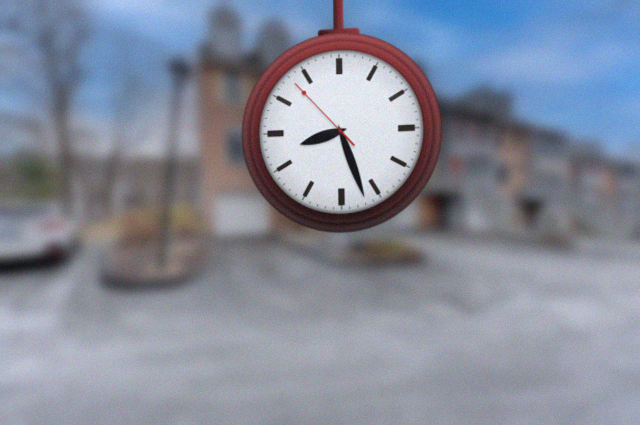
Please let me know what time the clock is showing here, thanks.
8:26:53
